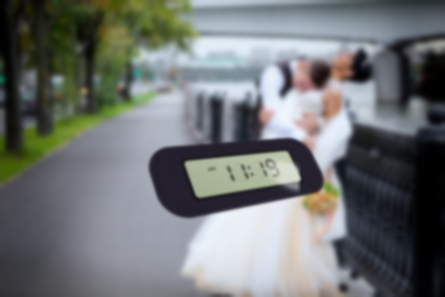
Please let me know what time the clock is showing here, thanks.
11:19
